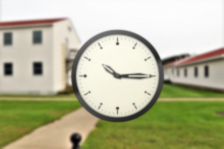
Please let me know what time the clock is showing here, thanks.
10:15
